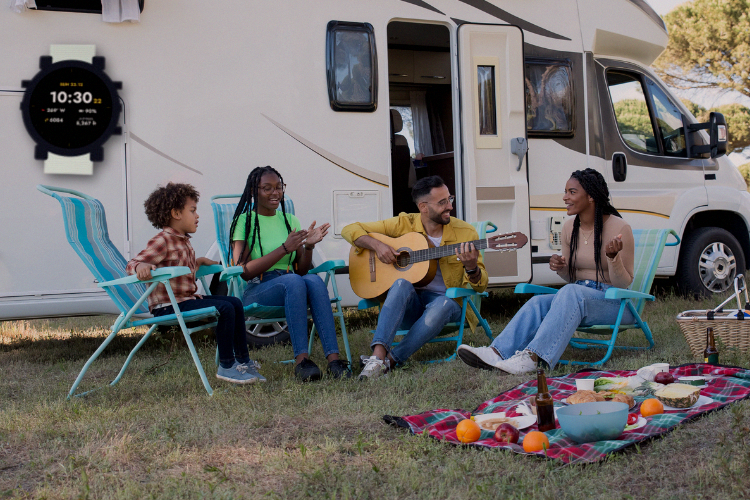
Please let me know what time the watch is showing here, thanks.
10:30
